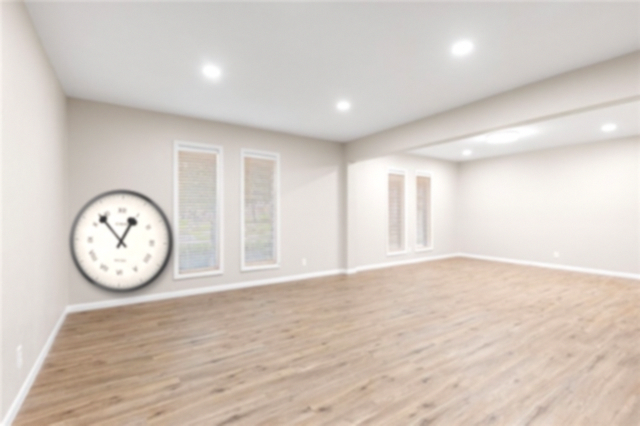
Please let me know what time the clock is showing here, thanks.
12:53
